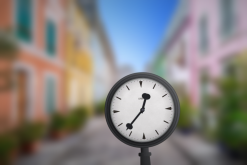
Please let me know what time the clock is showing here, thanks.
12:37
